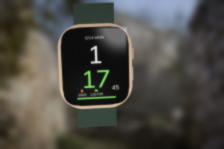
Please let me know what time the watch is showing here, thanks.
1:17
